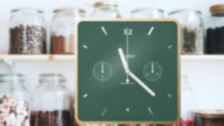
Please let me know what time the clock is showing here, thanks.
11:22
